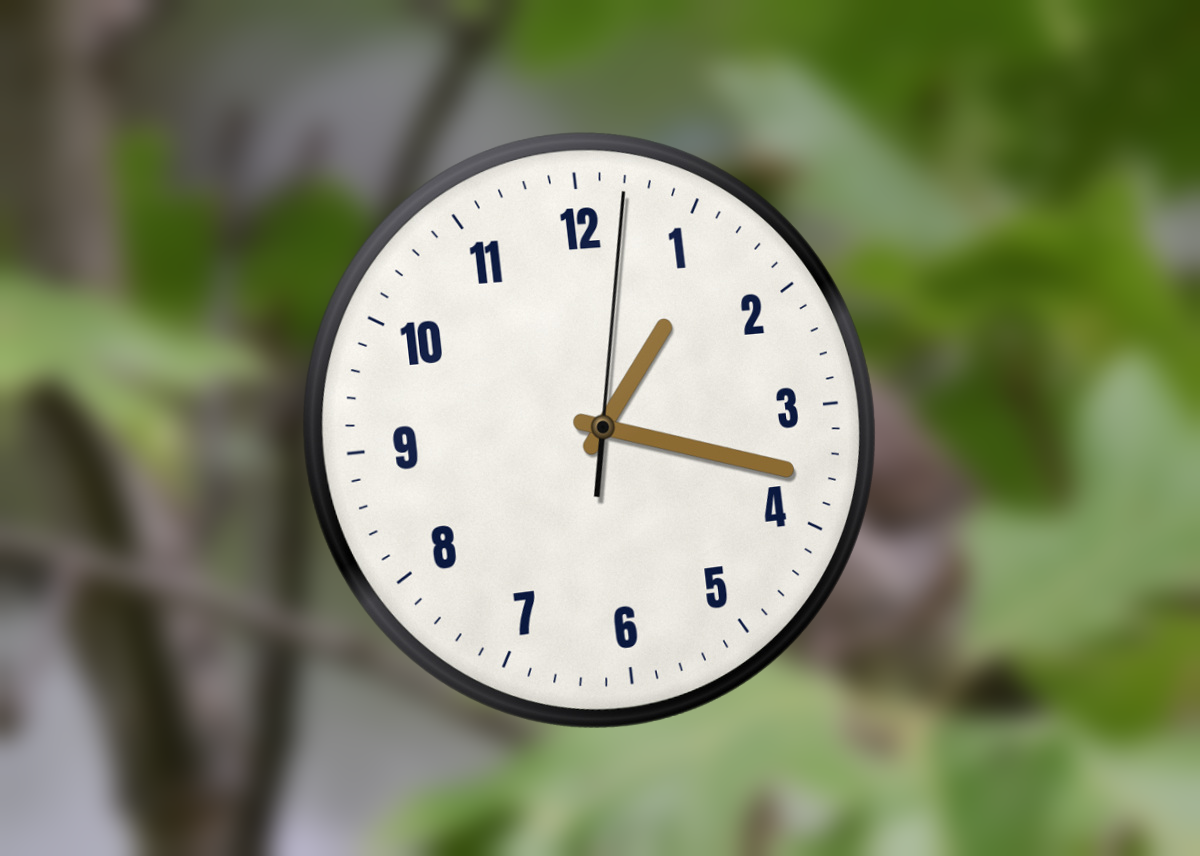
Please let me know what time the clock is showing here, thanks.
1:18:02
